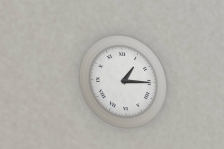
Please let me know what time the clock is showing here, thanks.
1:15
